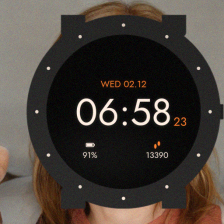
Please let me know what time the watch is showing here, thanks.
6:58:23
